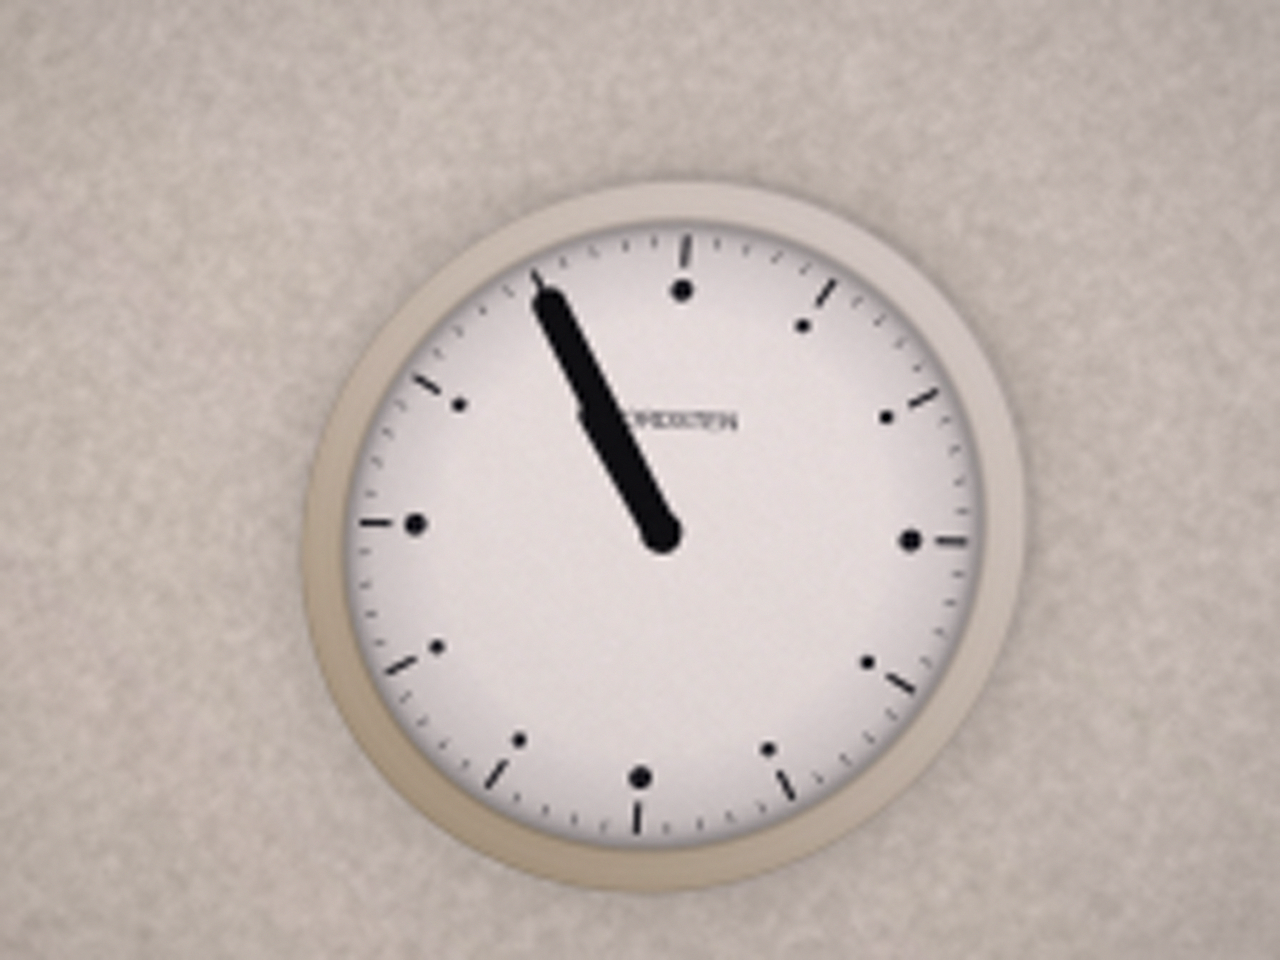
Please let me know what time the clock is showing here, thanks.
10:55
